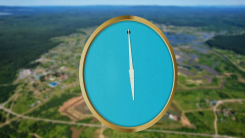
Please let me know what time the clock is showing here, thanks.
6:00
